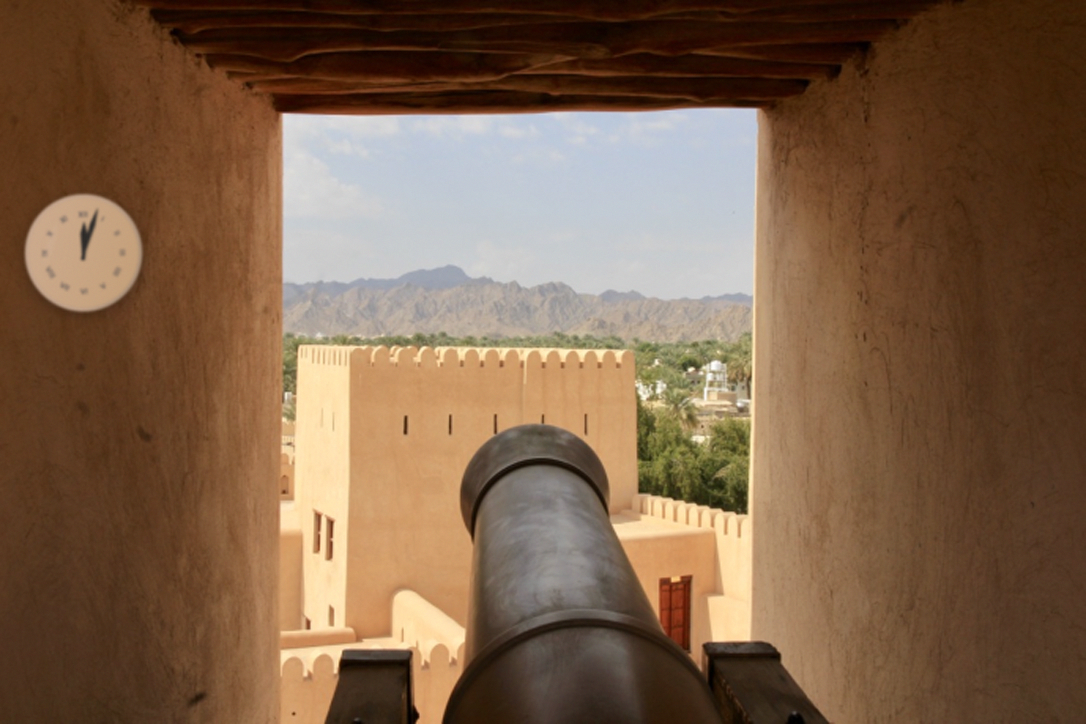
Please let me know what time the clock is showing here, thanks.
12:03
